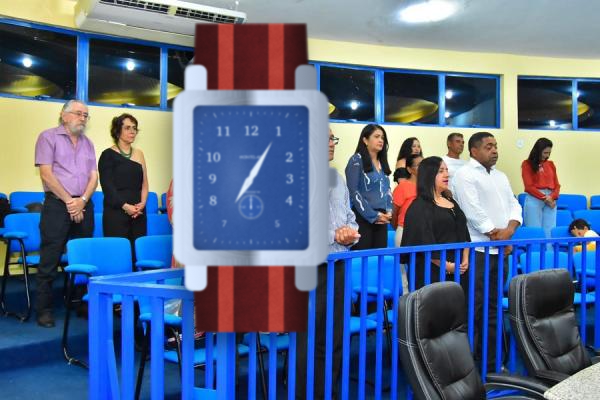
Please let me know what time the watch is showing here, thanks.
7:05
